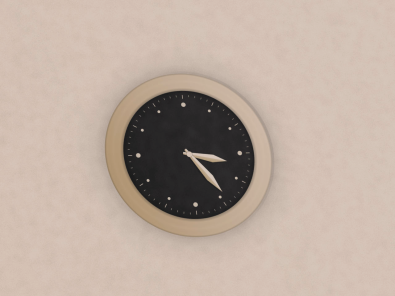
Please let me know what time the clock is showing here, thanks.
3:24
